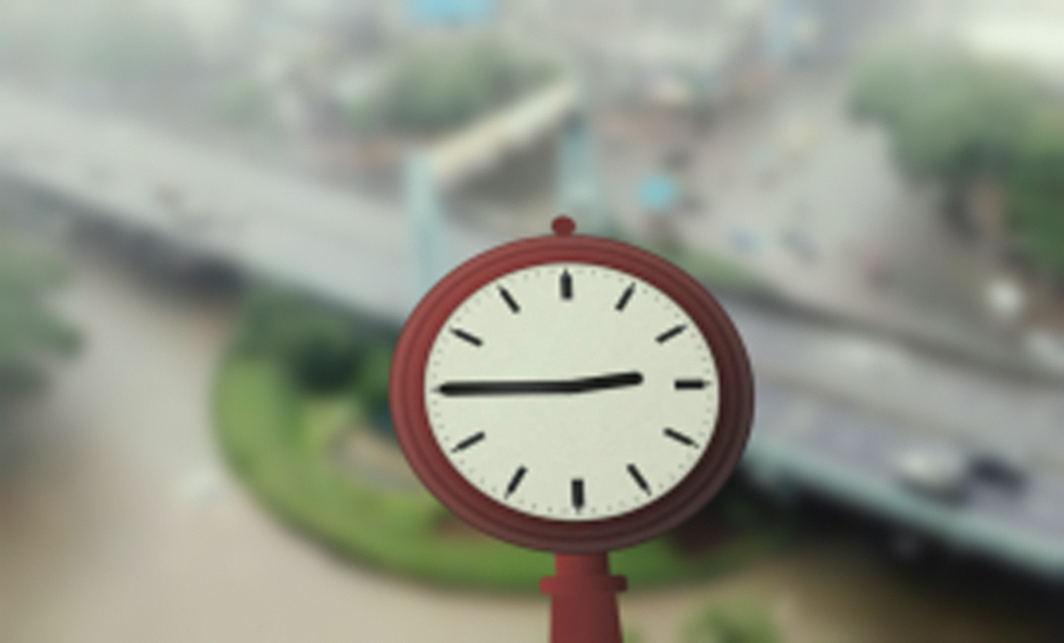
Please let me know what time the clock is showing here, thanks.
2:45
